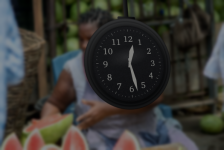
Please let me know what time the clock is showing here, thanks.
12:28
